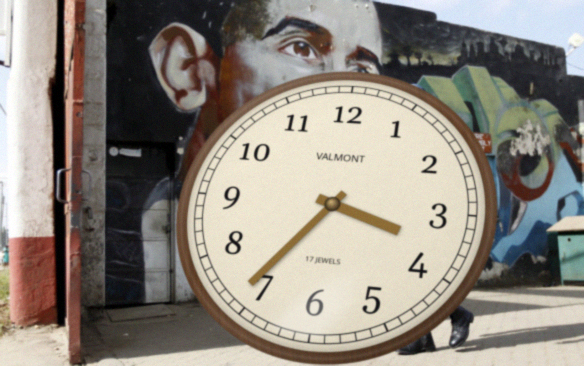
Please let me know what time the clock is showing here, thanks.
3:36
